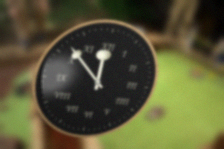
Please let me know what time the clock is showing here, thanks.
11:52
